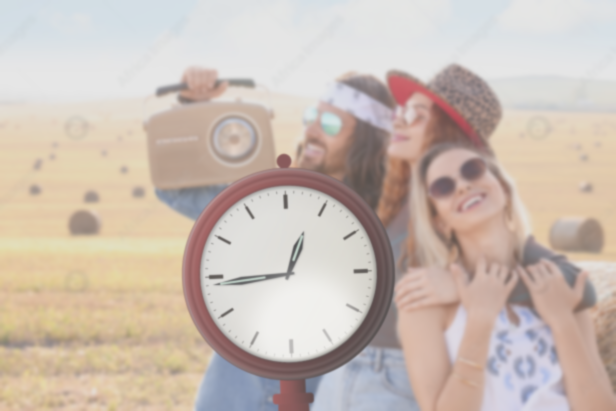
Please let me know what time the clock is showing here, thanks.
12:44
